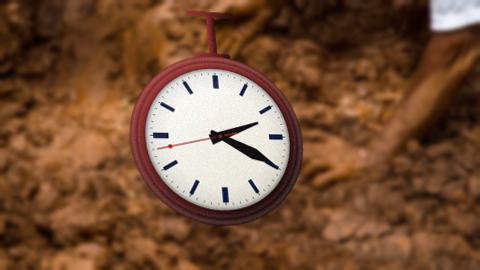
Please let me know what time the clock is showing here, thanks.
2:19:43
